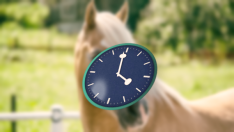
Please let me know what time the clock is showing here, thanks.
3:59
